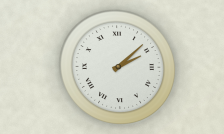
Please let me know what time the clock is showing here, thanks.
2:08
